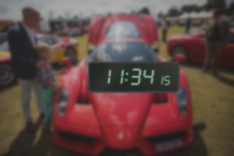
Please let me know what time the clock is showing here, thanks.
11:34:15
